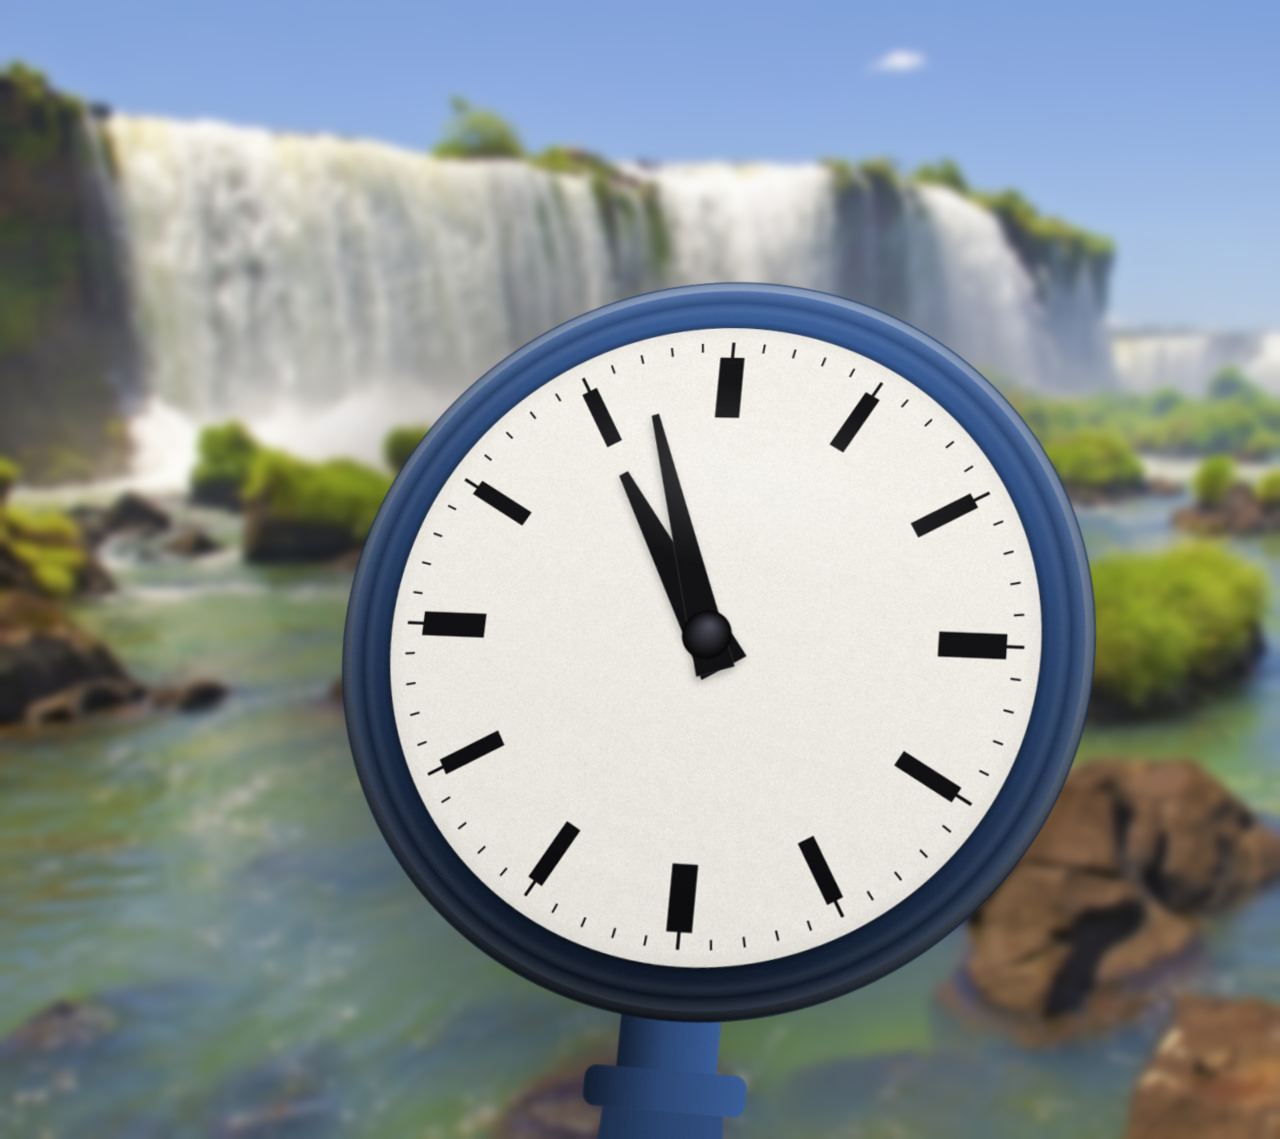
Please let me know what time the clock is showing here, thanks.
10:57
